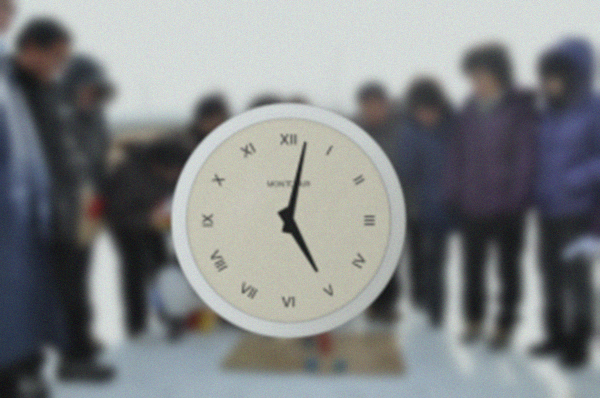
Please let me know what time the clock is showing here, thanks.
5:02
